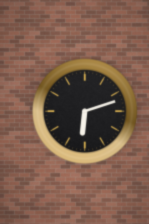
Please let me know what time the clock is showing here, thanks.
6:12
